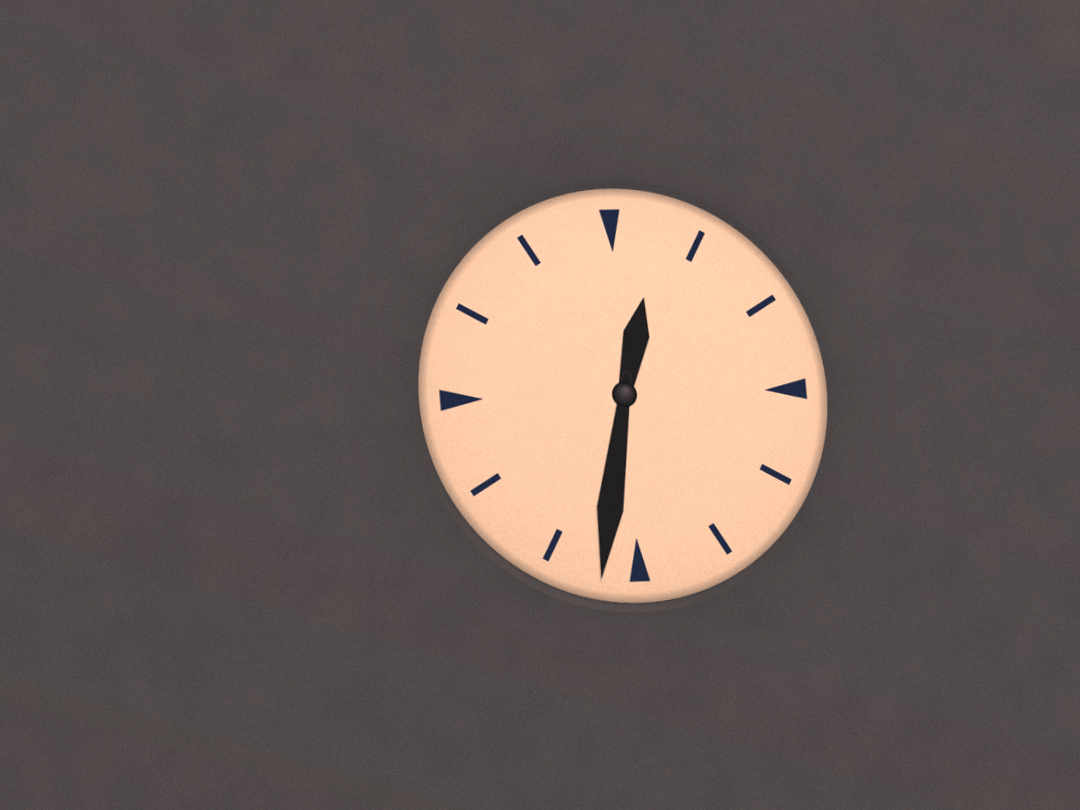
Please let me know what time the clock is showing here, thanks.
12:32
